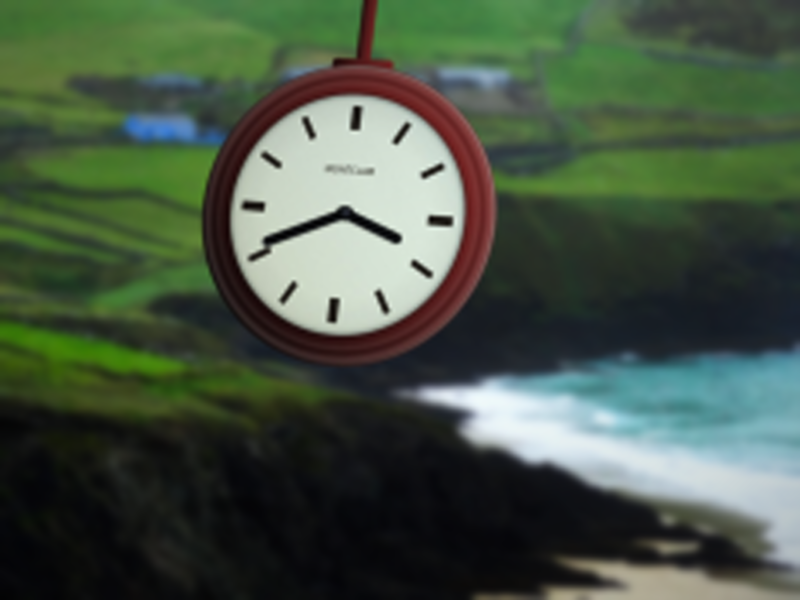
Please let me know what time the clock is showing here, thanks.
3:41
